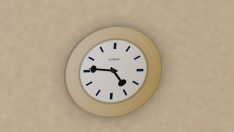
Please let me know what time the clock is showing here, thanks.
4:46
